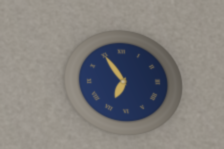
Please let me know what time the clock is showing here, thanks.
6:55
